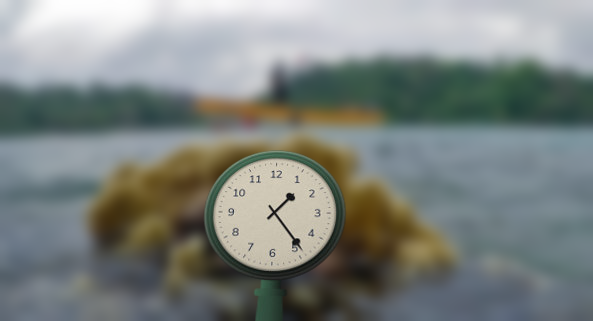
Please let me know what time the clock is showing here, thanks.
1:24
